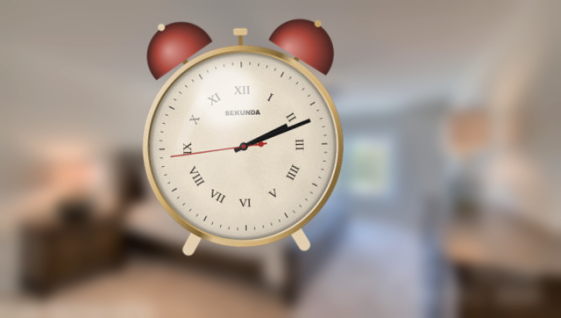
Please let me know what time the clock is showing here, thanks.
2:11:44
